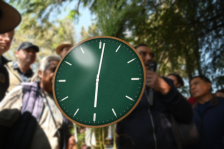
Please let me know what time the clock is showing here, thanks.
6:01
